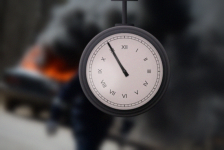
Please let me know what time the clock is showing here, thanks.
10:55
